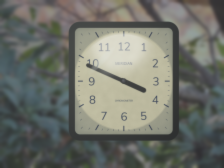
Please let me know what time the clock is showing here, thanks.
3:49
